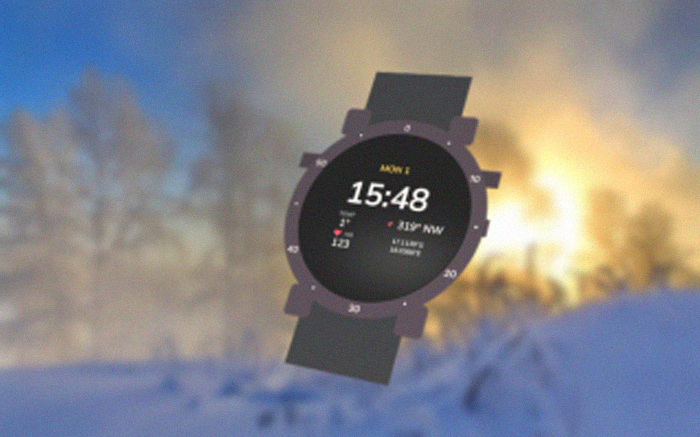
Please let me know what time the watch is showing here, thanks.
15:48
